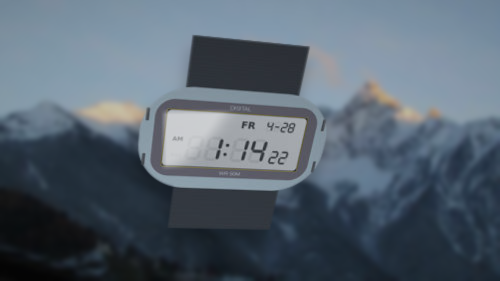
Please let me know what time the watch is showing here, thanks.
1:14:22
